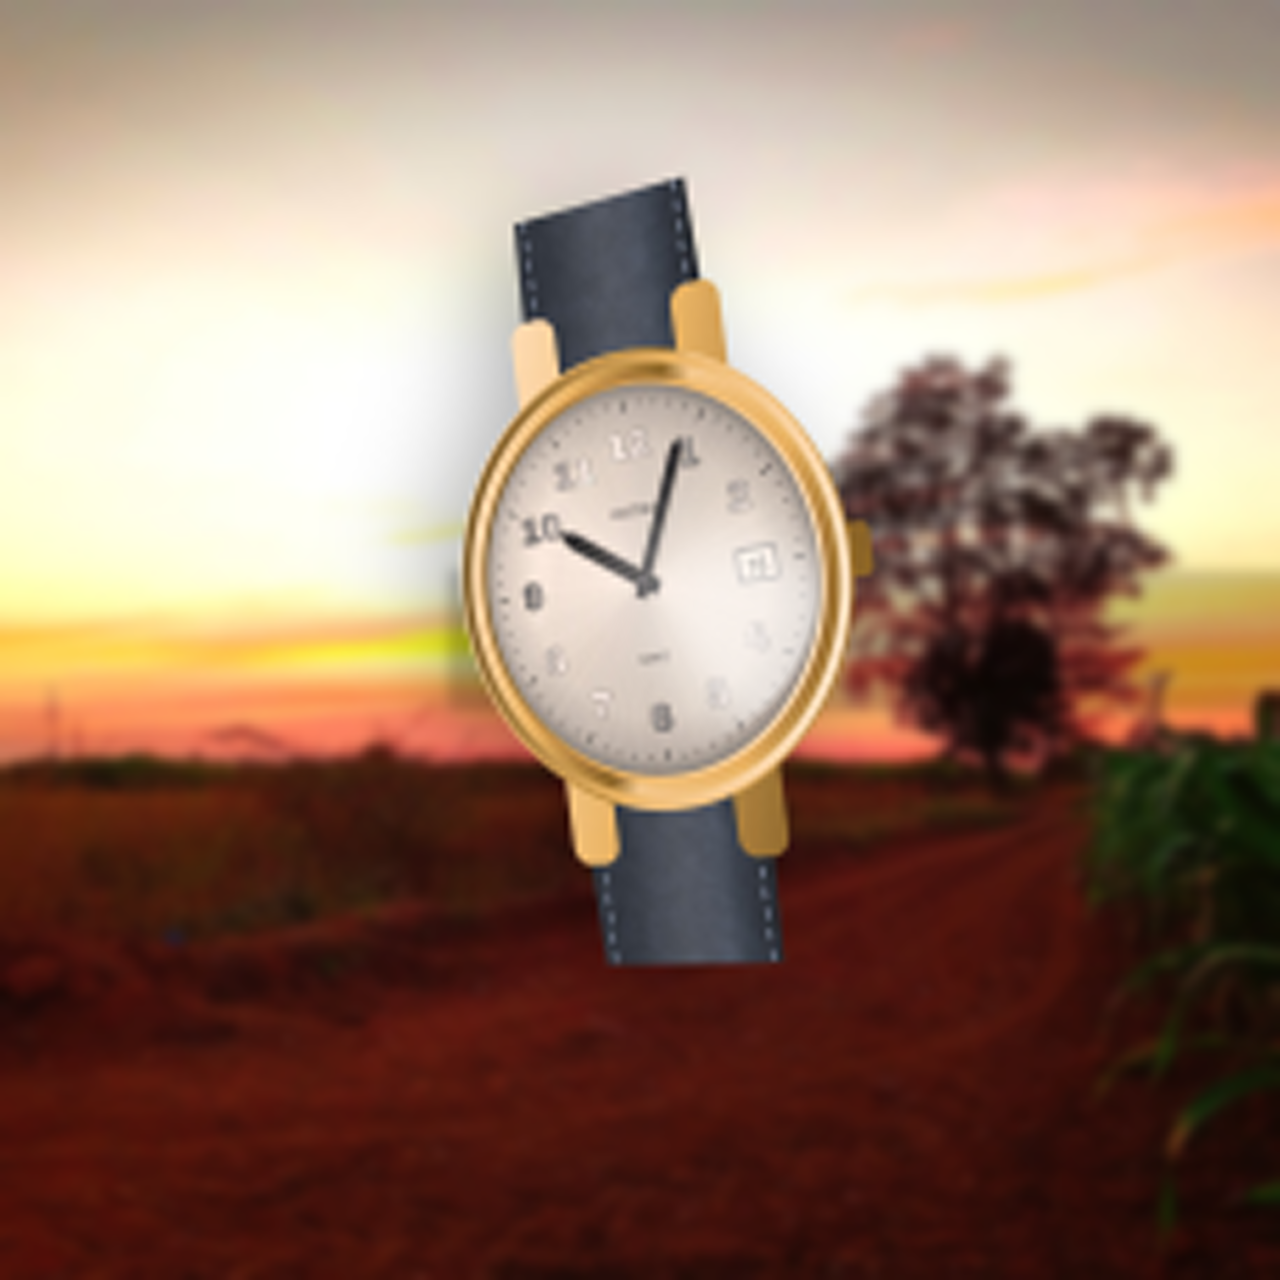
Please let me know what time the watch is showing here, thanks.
10:04
